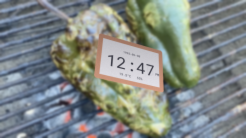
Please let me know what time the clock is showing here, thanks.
12:47
